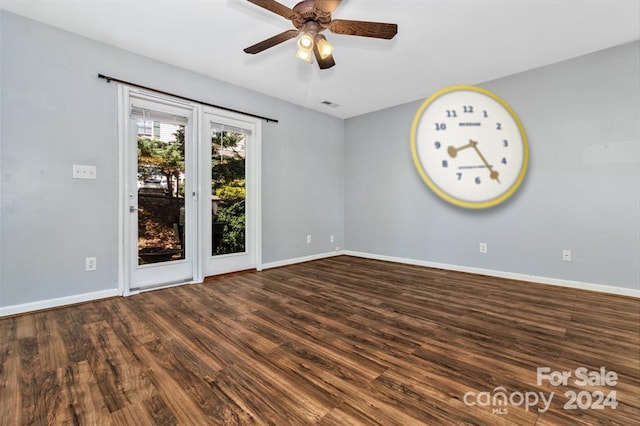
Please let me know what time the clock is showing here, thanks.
8:25
